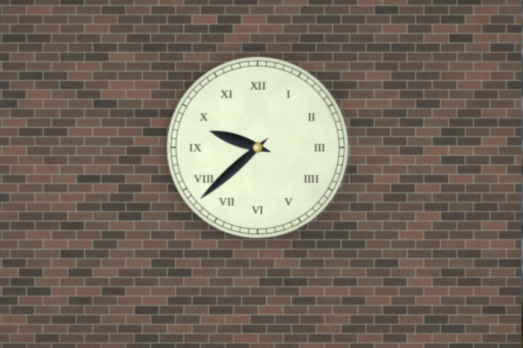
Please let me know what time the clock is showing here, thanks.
9:38
